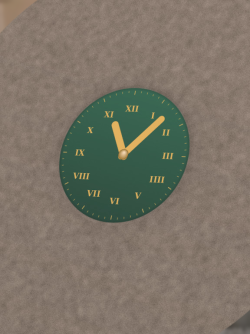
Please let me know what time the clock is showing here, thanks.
11:07
